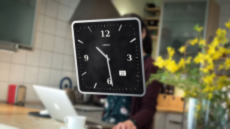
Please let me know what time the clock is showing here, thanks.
10:29
